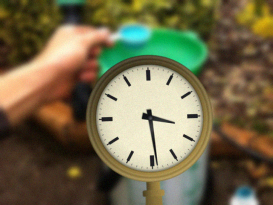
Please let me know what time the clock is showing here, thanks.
3:29
